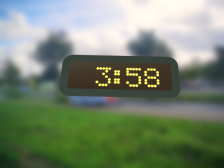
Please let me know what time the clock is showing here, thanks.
3:58
